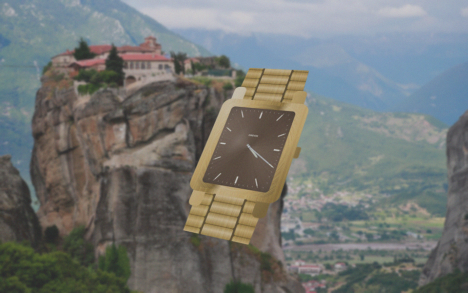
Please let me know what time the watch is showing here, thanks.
4:20
